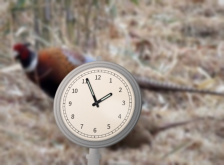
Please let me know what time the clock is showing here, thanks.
1:56
